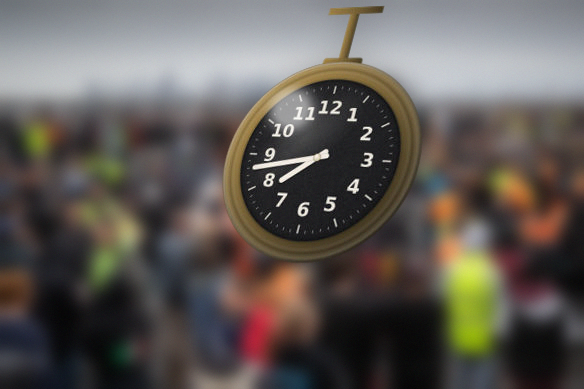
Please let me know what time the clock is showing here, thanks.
7:43
